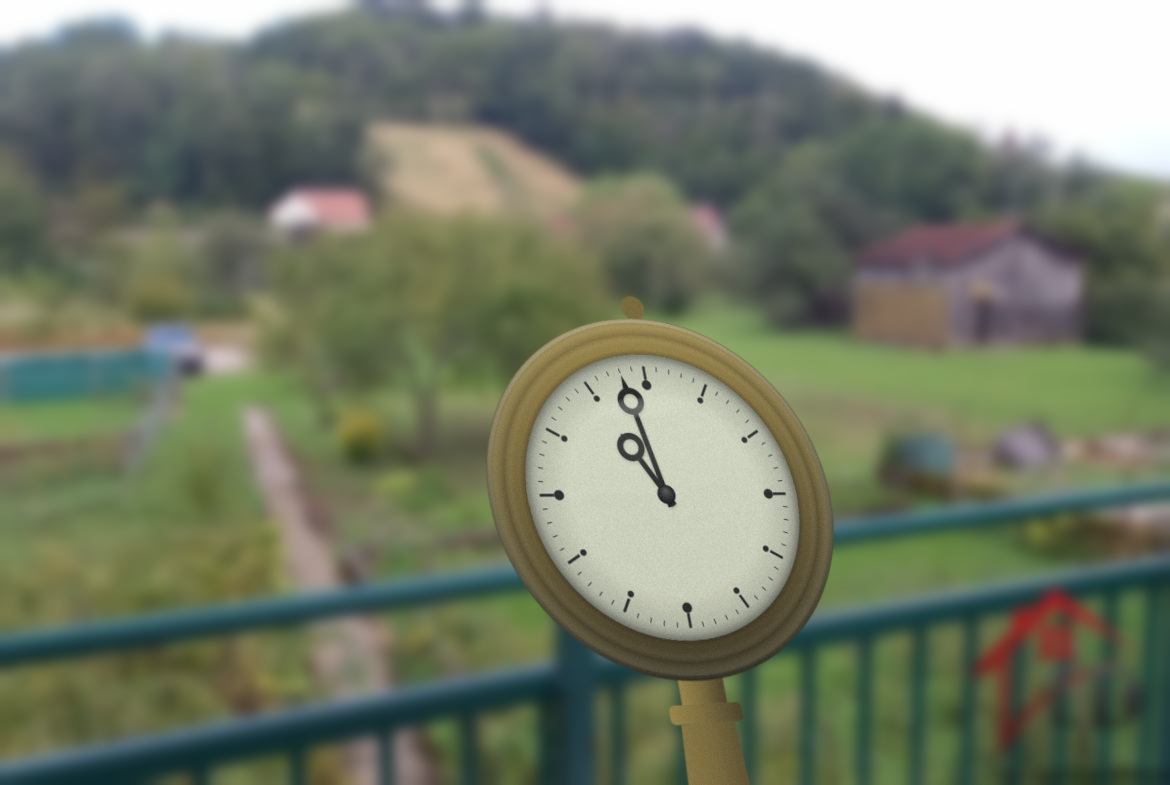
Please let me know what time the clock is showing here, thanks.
10:58
